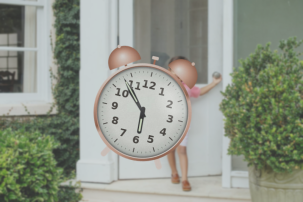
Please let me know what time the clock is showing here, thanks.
5:53
